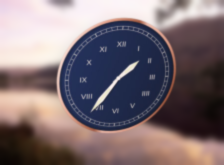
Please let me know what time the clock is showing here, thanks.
1:36
